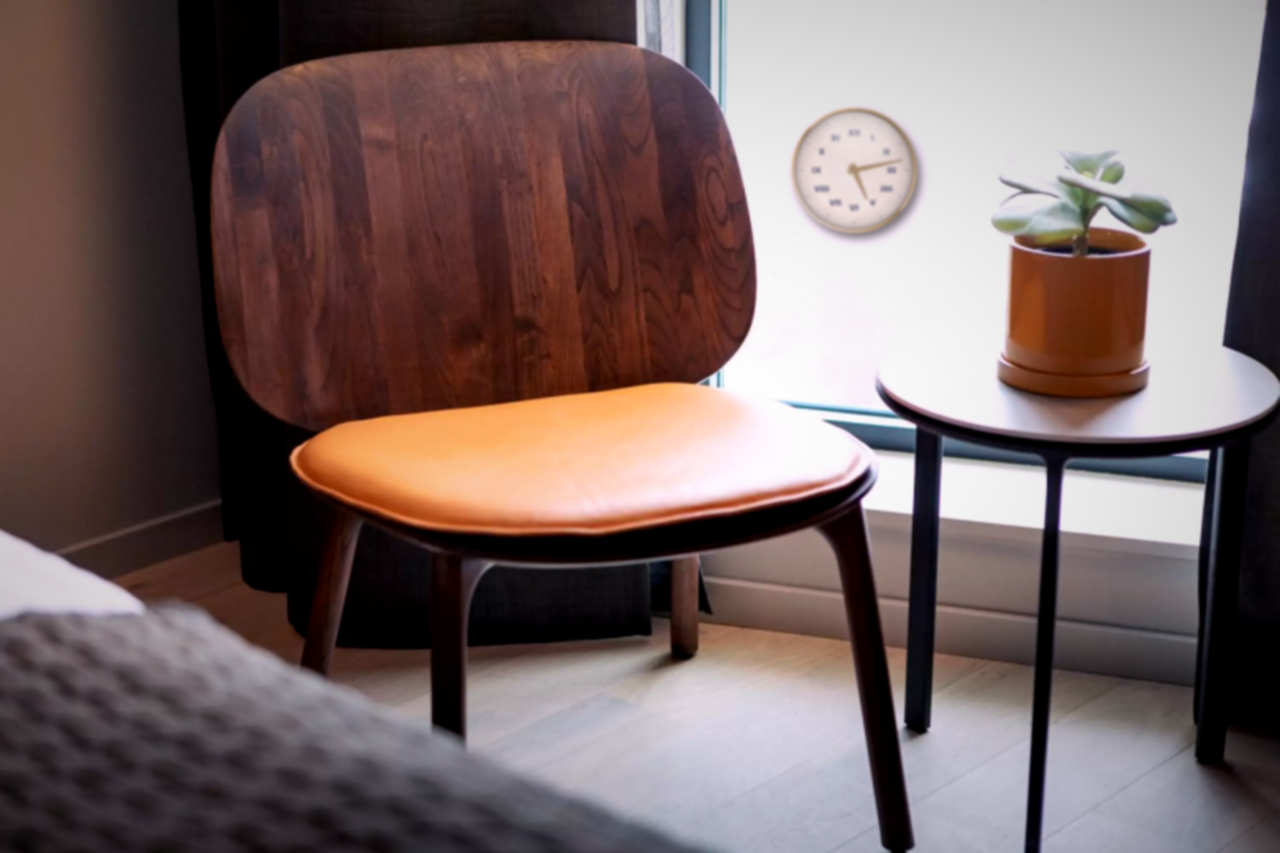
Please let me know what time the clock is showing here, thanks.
5:13
